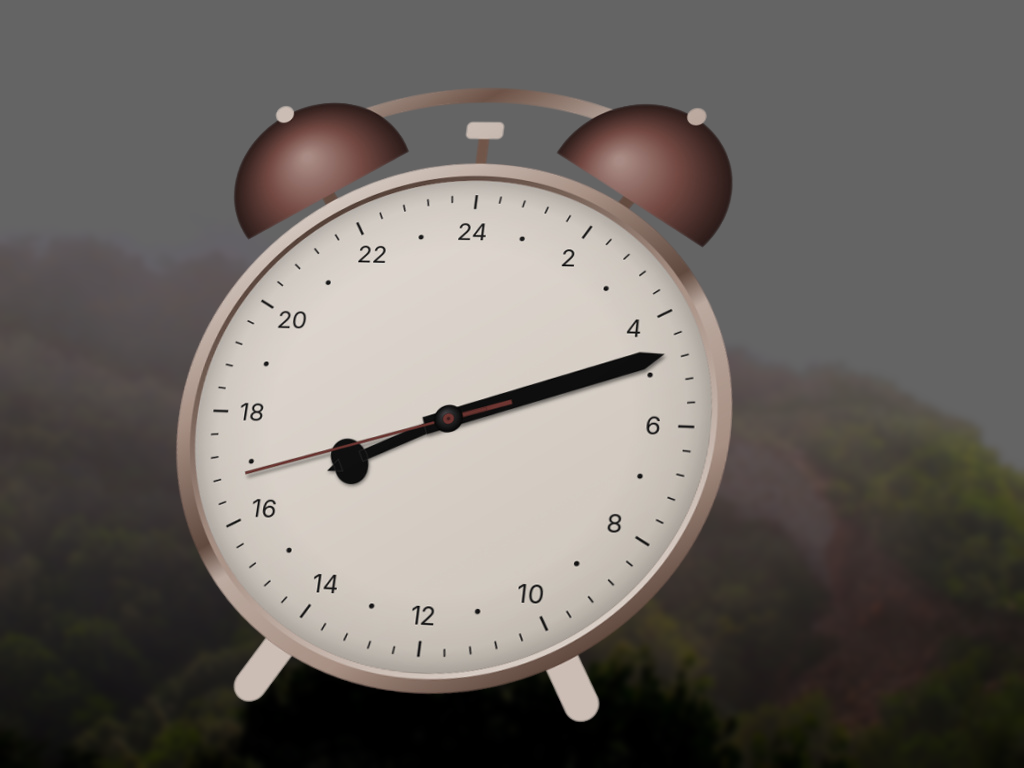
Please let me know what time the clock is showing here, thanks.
16:11:42
